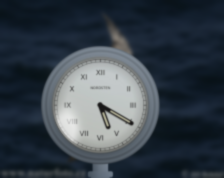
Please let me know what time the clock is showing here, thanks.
5:20
